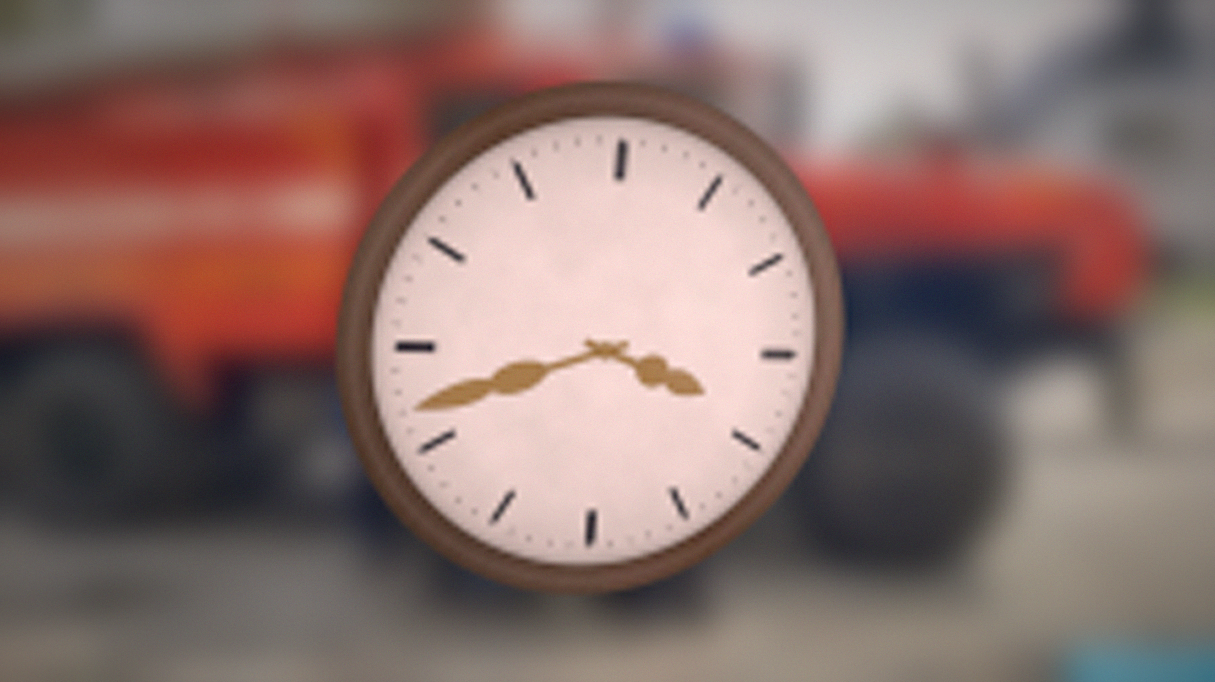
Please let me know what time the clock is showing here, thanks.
3:42
